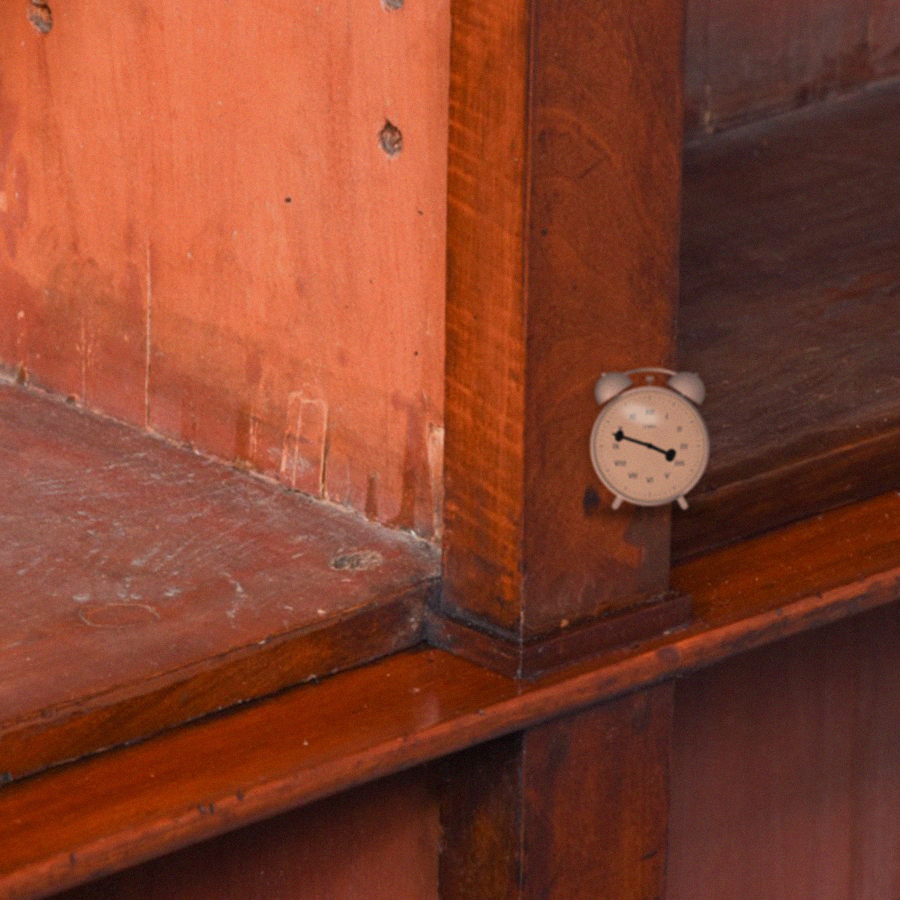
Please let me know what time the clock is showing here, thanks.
3:48
